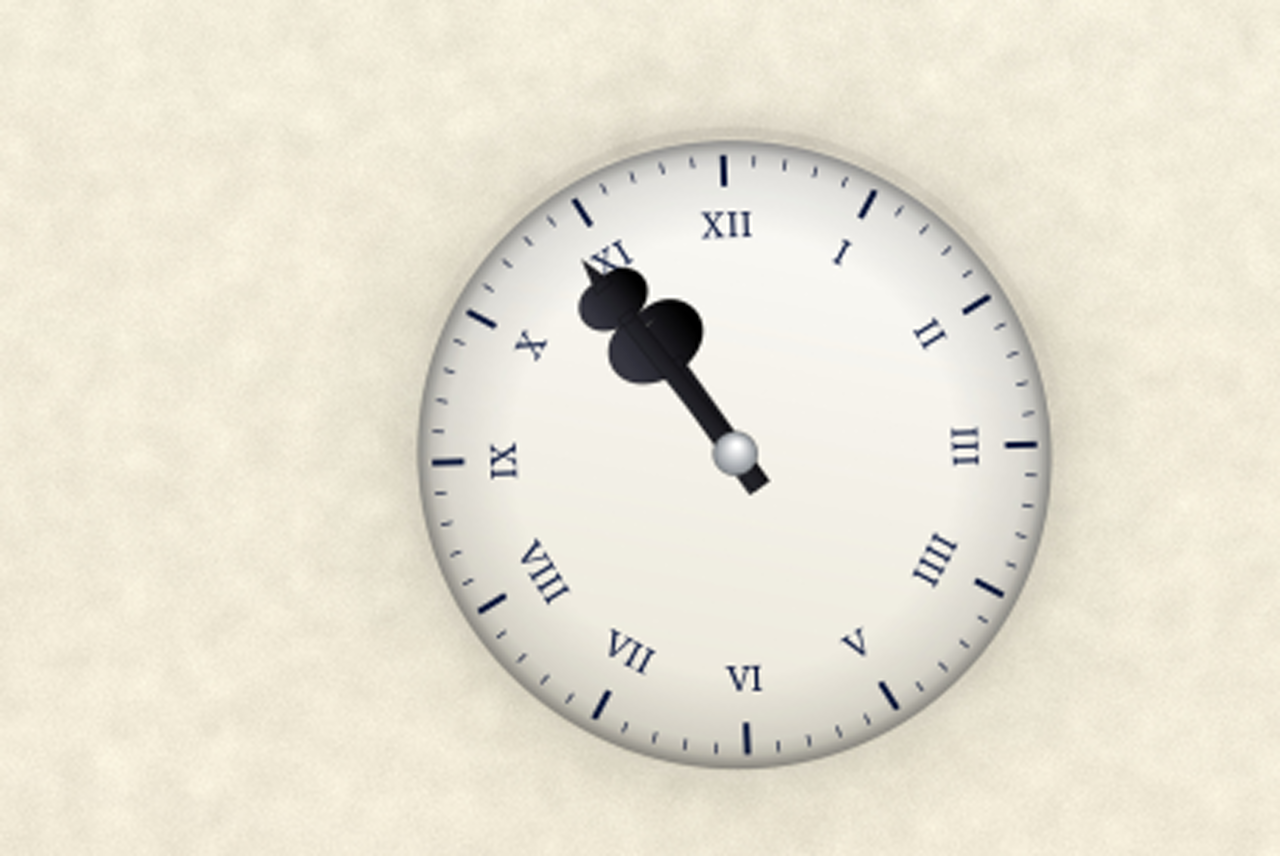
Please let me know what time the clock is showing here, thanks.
10:54
